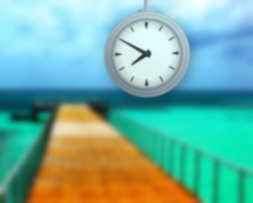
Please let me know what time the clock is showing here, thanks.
7:50
